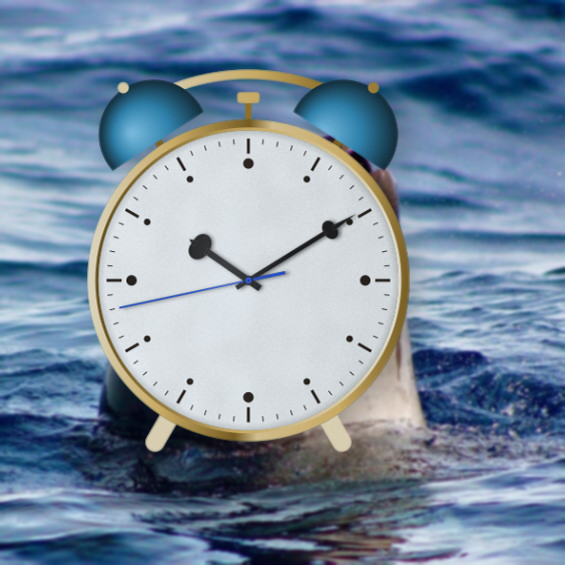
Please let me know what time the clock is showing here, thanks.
10:09:43
